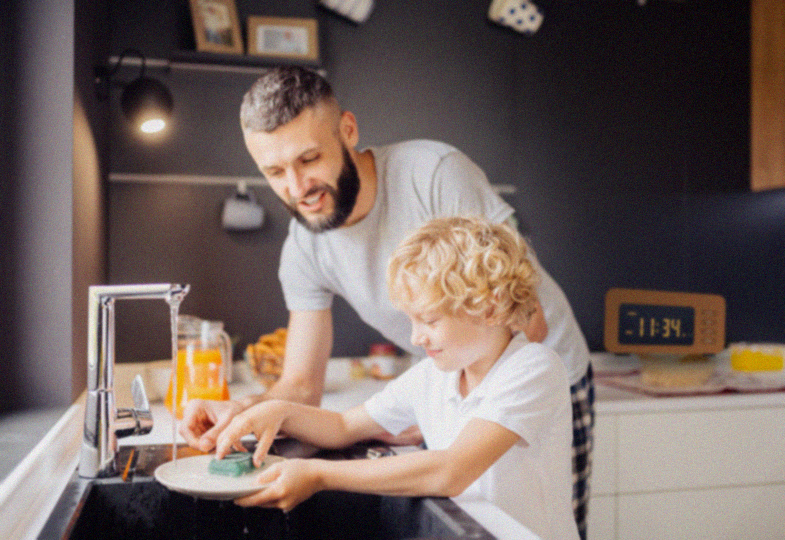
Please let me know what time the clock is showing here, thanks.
11:34
